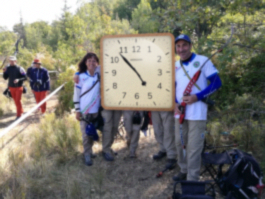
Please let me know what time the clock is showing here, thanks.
4:53
